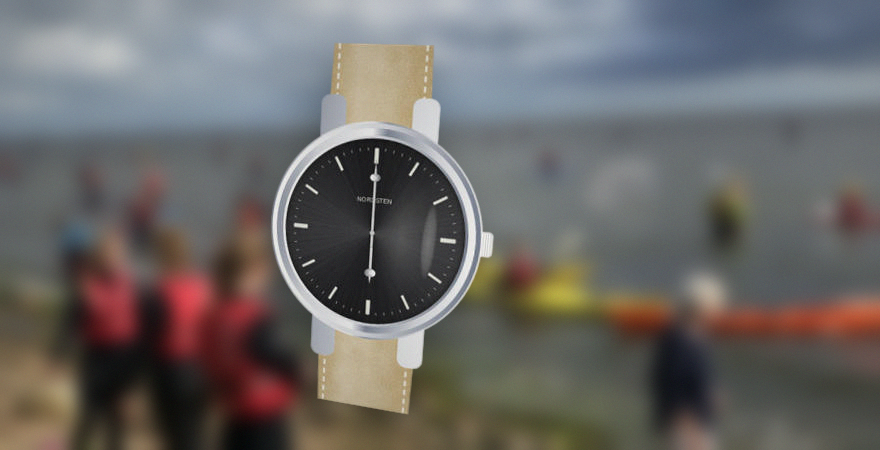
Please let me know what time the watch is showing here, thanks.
6:00
